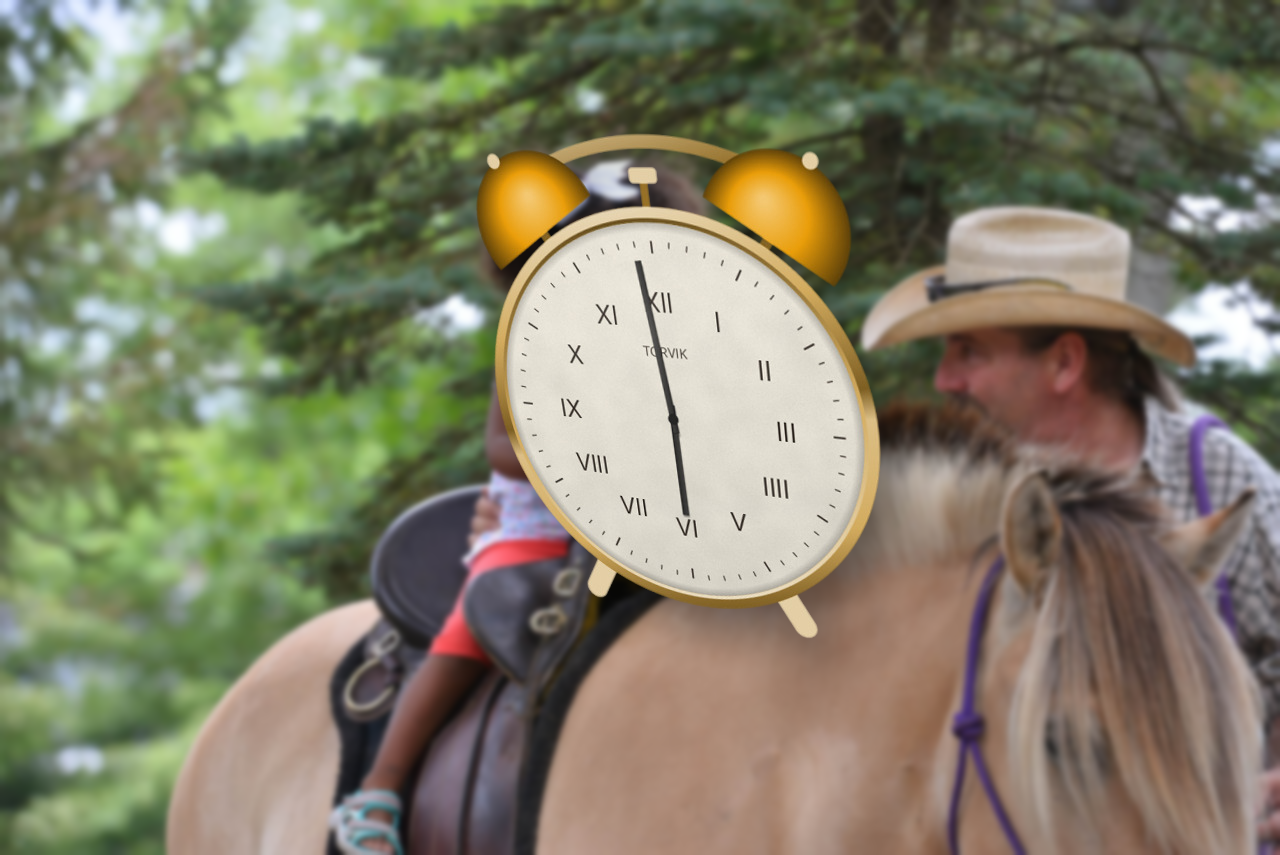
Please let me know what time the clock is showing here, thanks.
5:59
